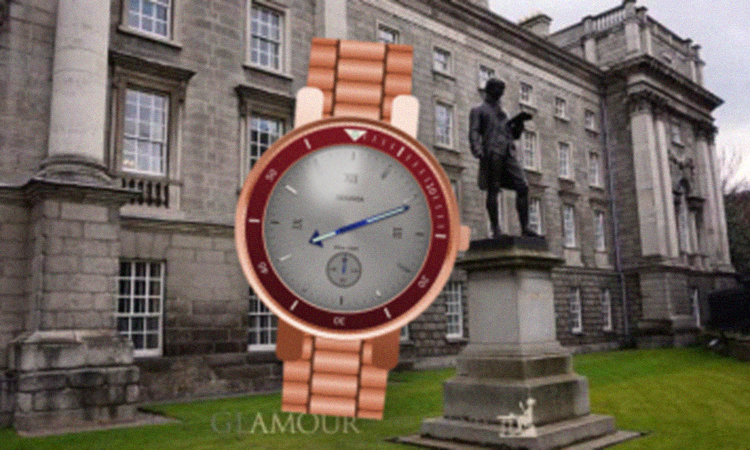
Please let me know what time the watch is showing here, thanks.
8:11
